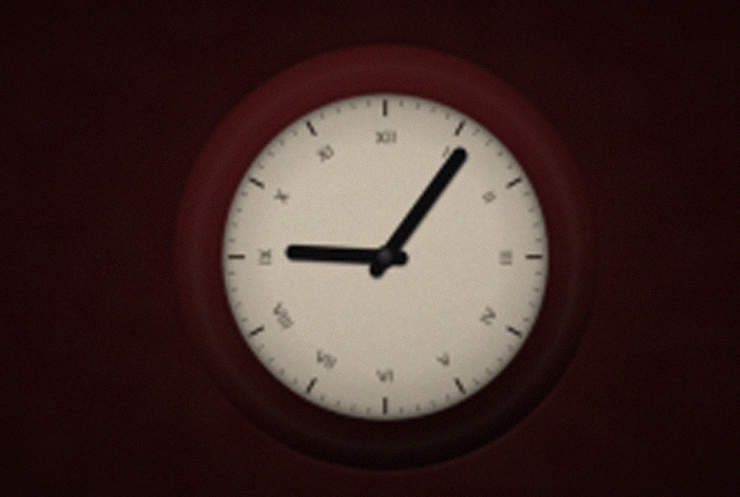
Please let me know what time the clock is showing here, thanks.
9:06
